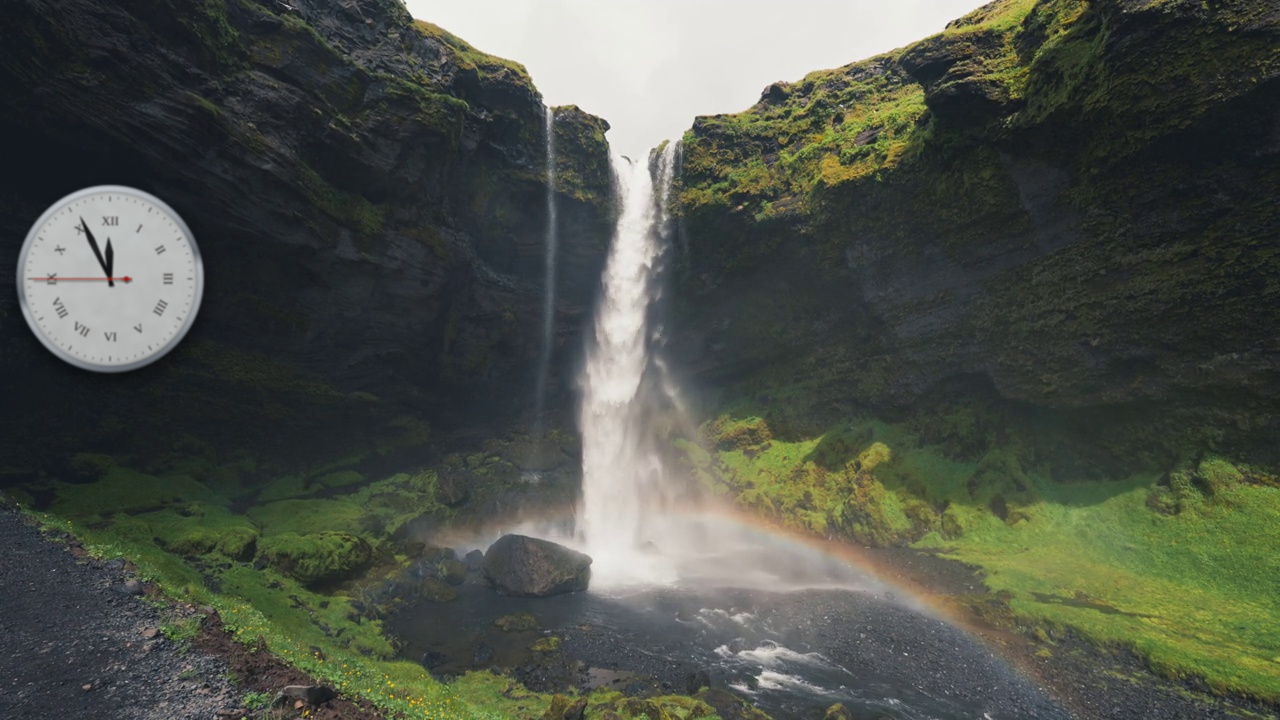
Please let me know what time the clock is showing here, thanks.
11:55:45
